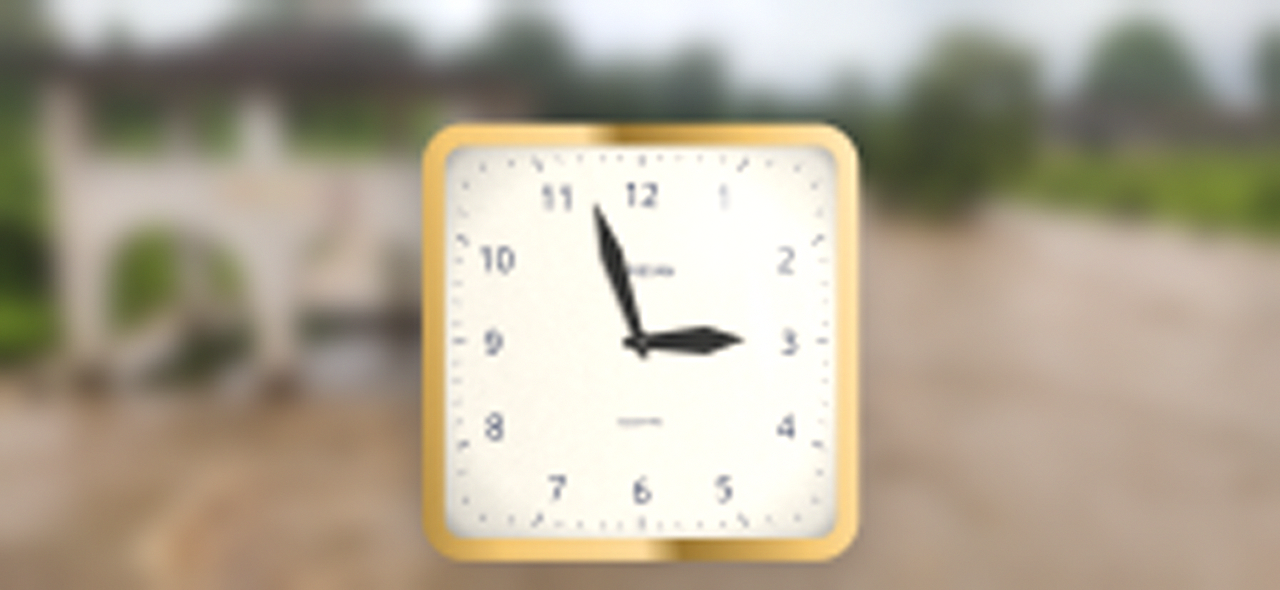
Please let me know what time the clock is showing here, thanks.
2:57
